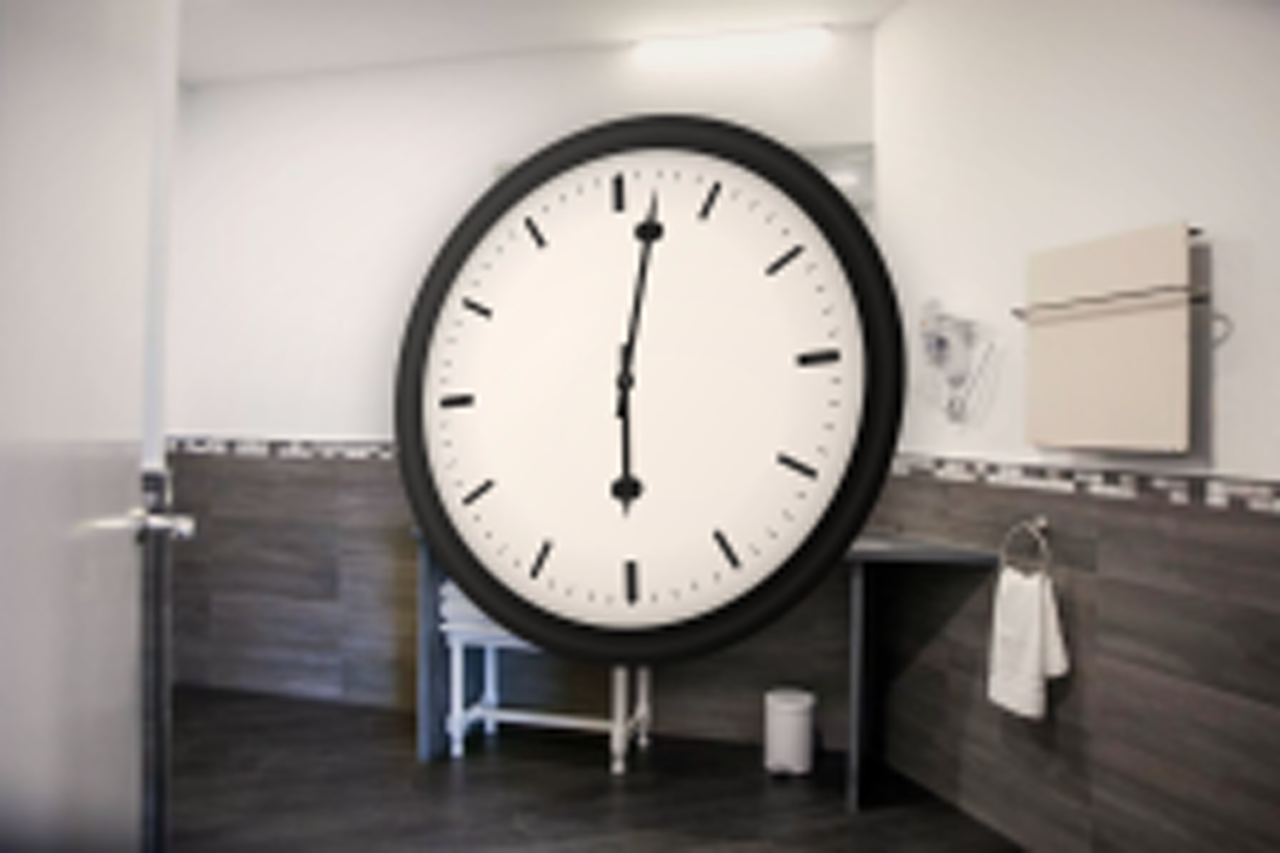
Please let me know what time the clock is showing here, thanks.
6:02
